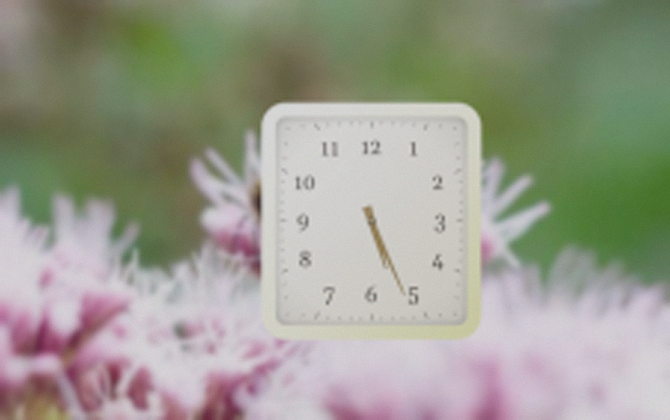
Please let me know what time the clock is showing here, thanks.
5:26
